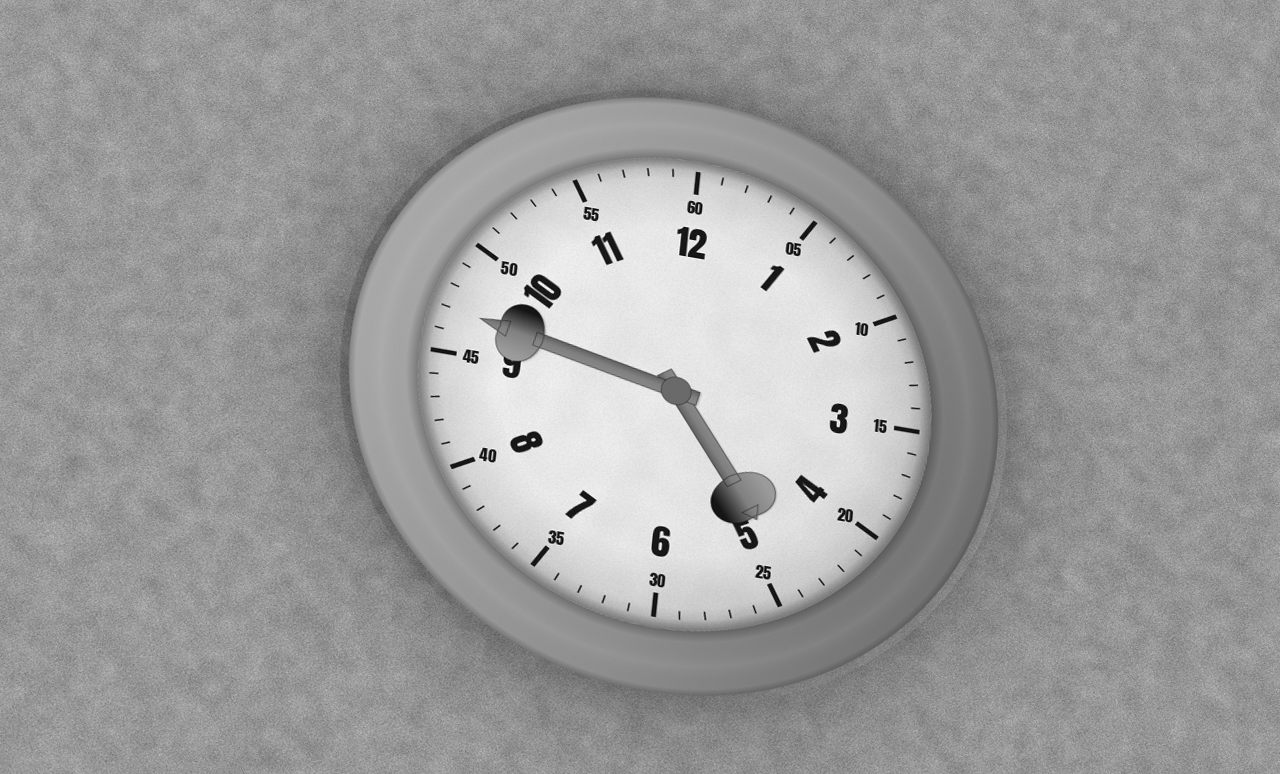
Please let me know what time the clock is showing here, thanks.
4:47
